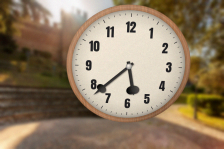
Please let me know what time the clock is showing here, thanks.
5:38
